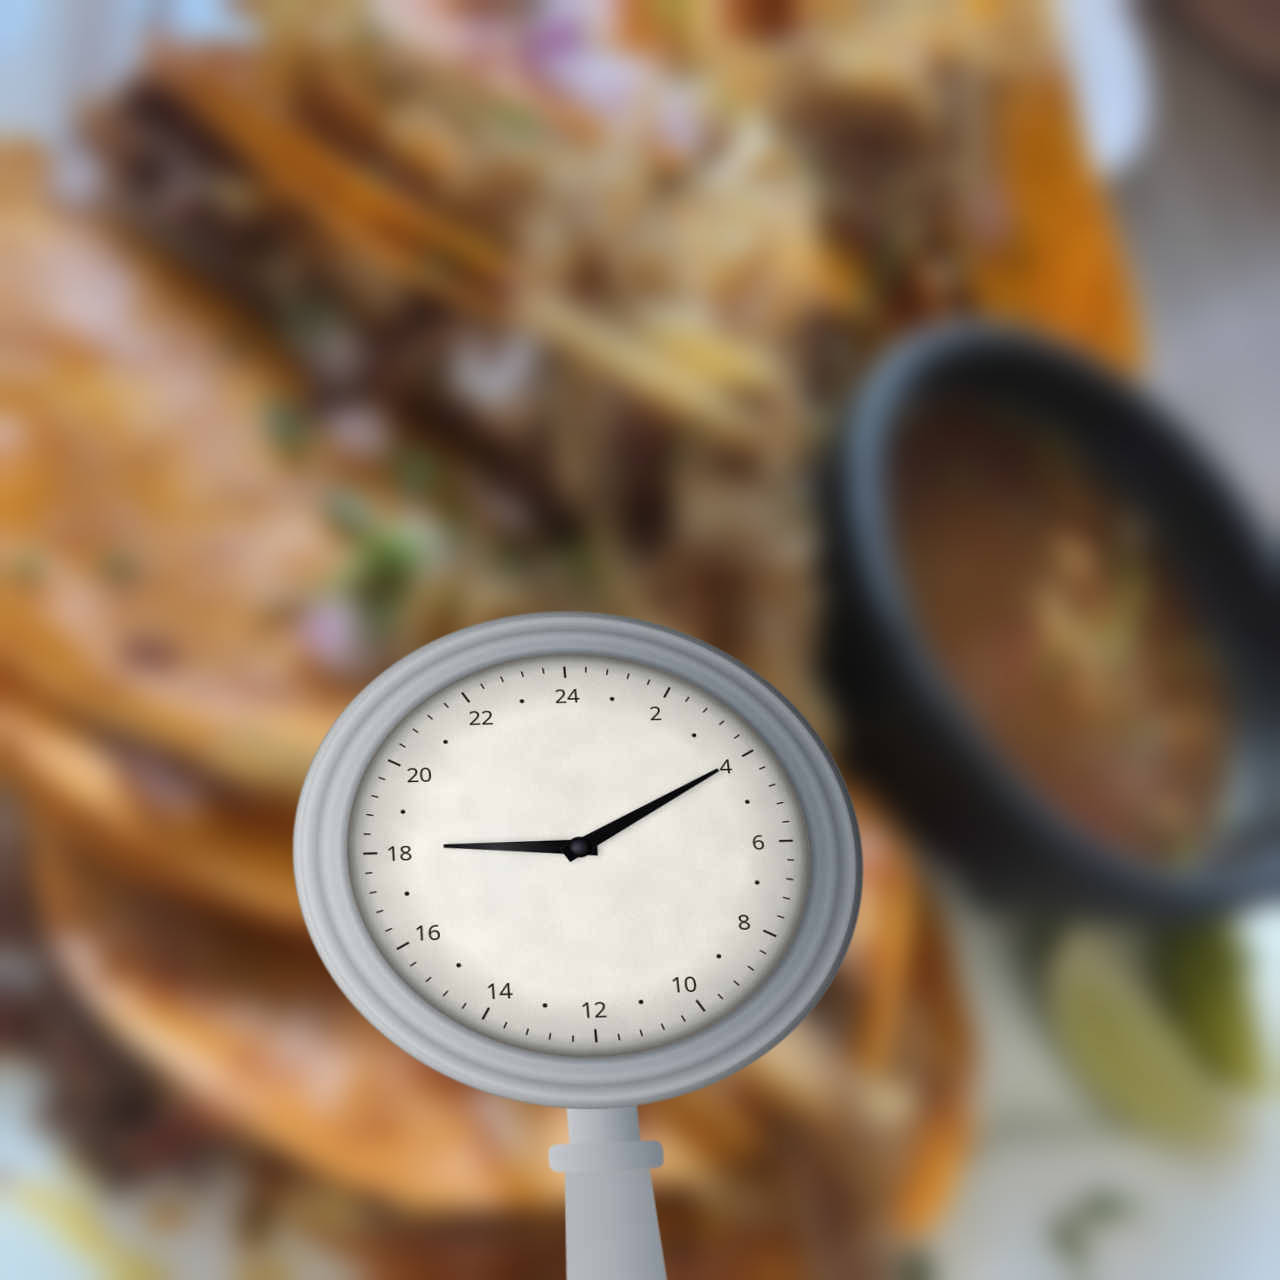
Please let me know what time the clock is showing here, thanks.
18:10
